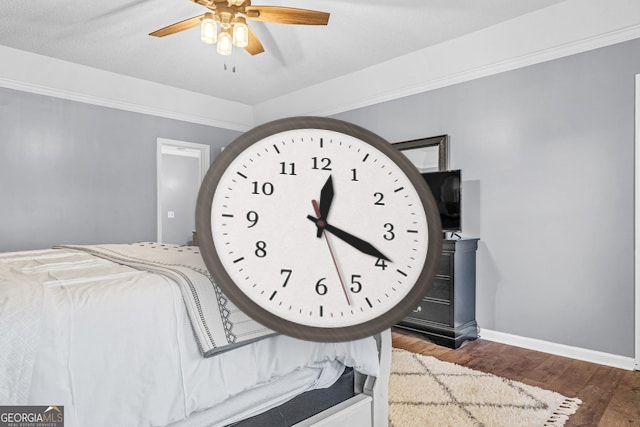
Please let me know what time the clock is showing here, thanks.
12:19:27
